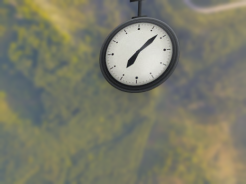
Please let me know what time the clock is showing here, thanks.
7:08
